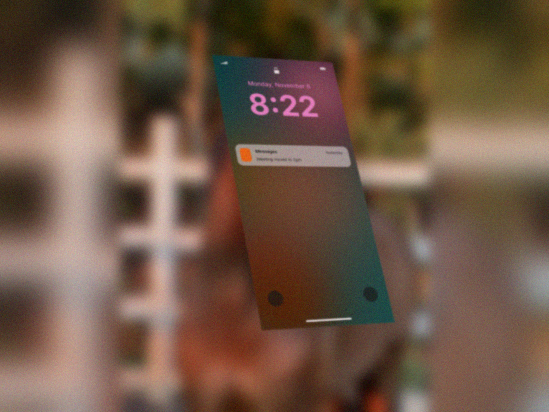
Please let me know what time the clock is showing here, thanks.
8:22
